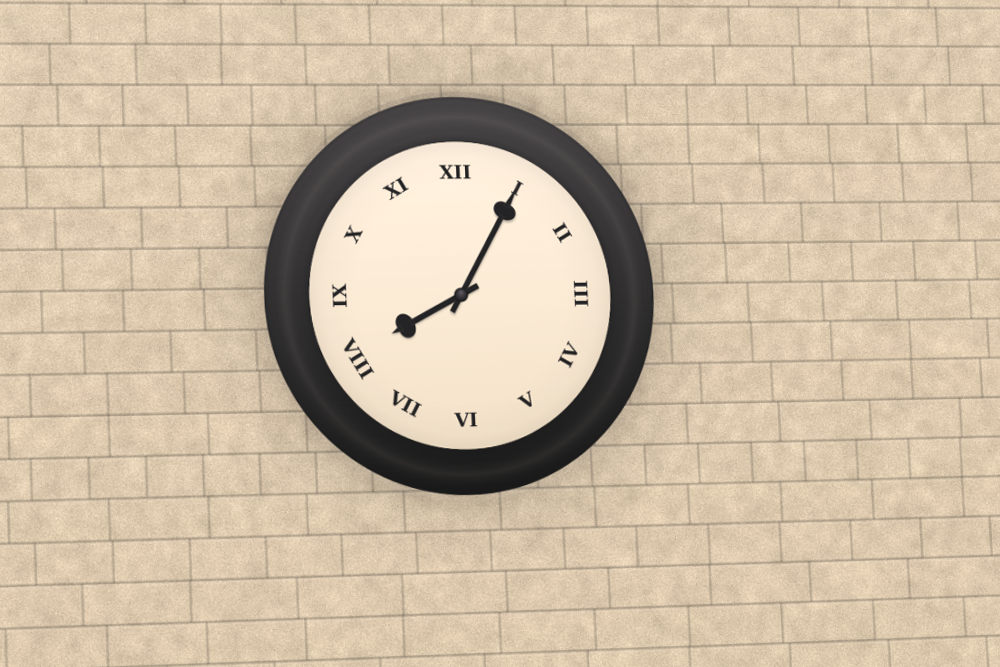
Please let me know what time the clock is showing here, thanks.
8:05
